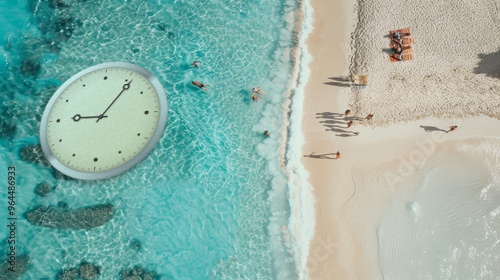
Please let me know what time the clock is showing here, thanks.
9:06
